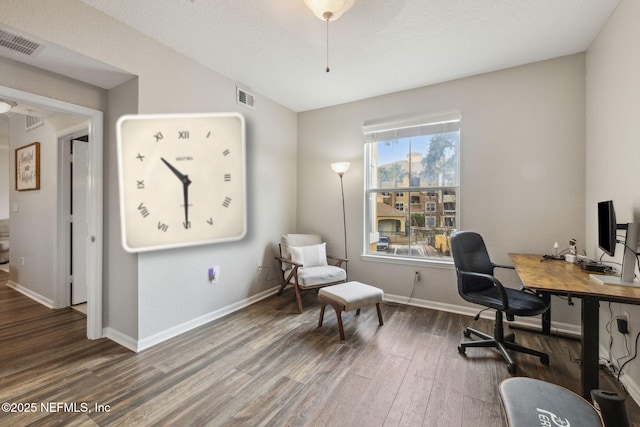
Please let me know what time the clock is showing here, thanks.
10:30
